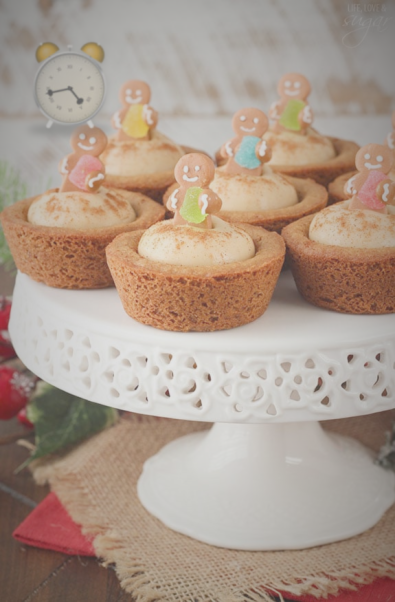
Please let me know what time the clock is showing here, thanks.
4:43
